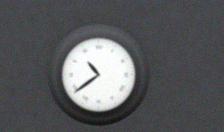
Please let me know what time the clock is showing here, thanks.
10:39
